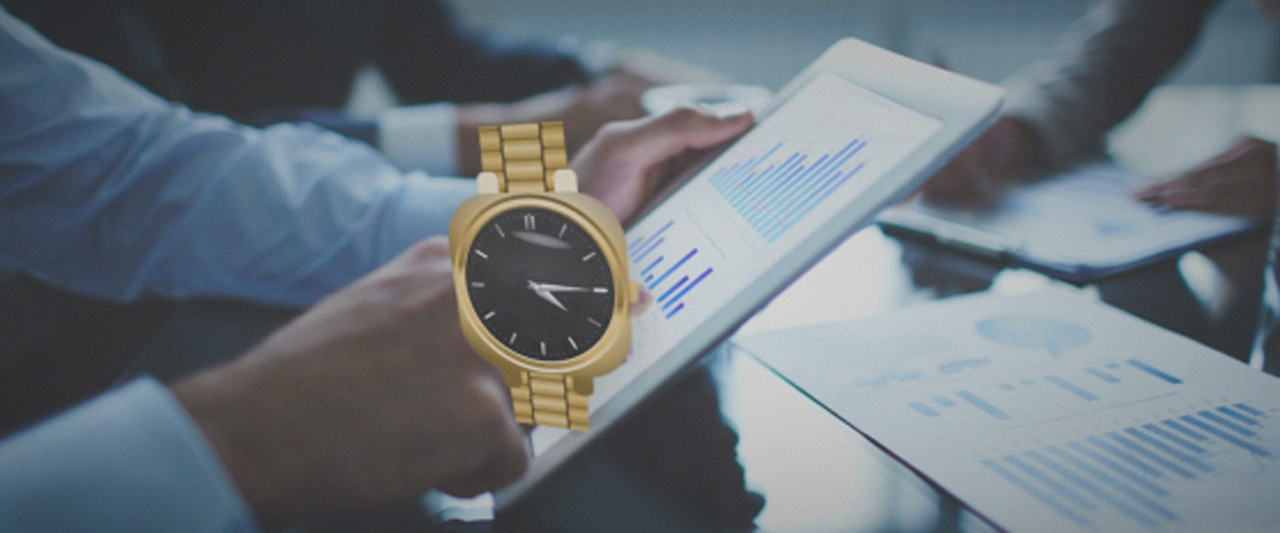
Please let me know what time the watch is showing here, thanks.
4:15
